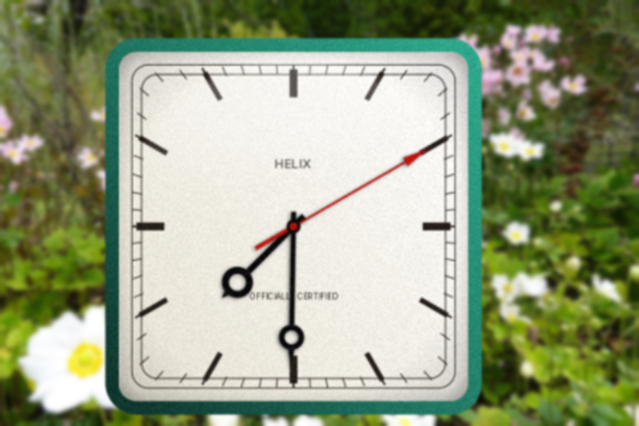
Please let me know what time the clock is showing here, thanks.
7:30:10
